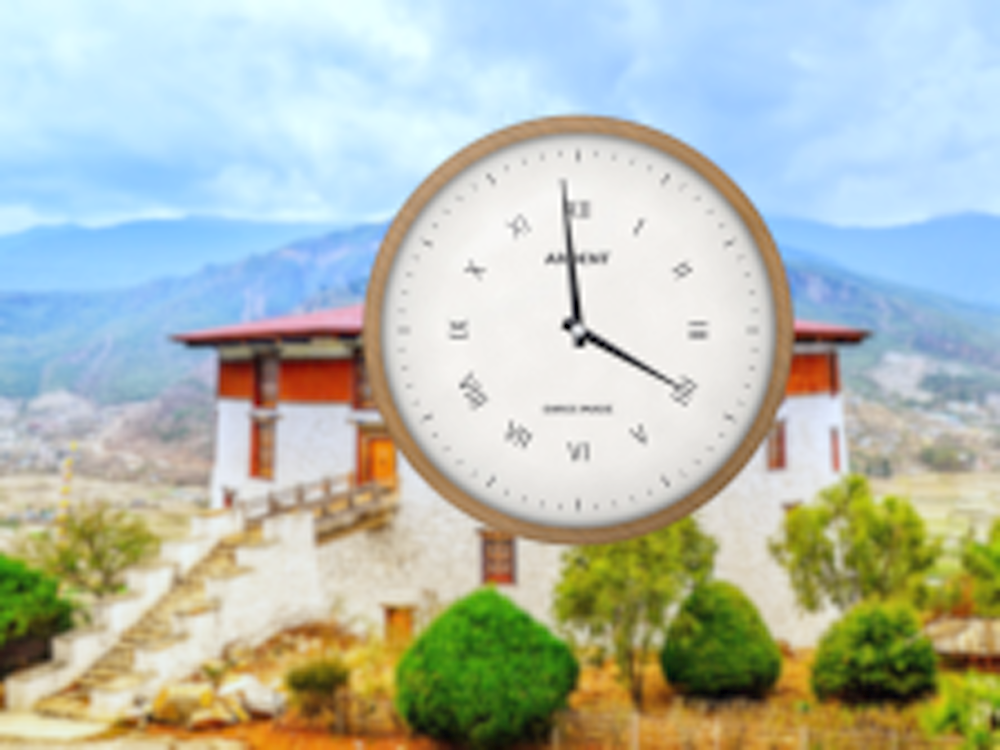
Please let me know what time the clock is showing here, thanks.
3:59
